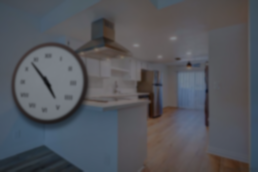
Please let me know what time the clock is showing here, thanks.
4:53
